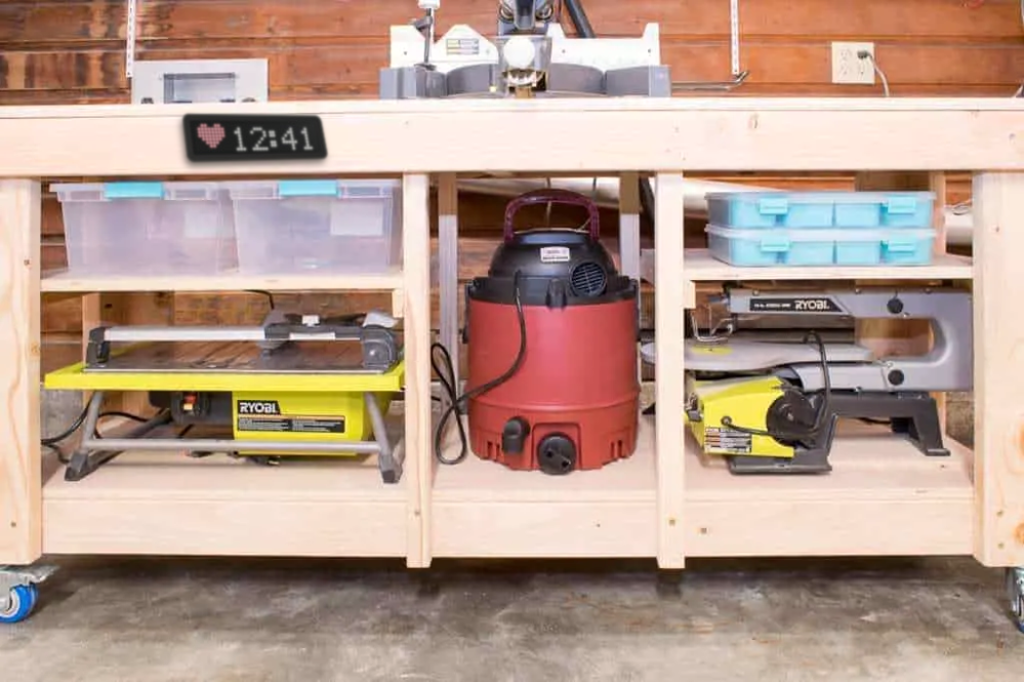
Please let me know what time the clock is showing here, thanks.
12:41
